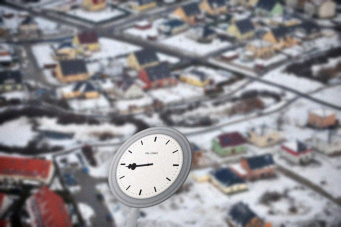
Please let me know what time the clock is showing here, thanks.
8:44
